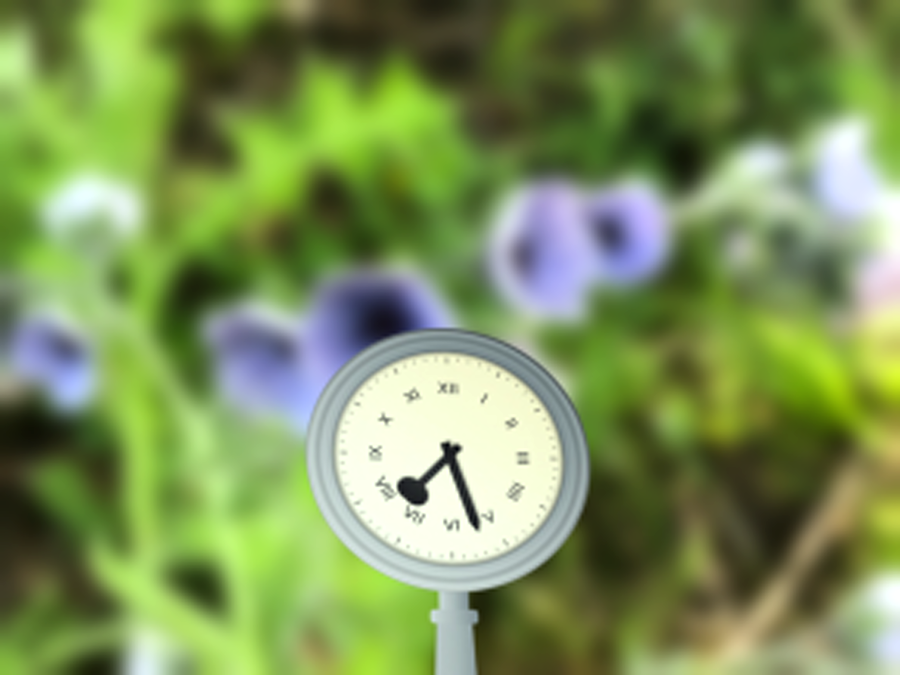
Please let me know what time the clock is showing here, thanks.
7:27
